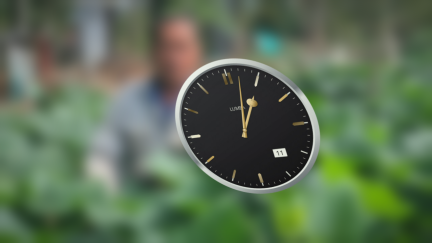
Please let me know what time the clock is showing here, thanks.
1:02
